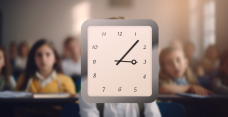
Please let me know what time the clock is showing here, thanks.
3:07
